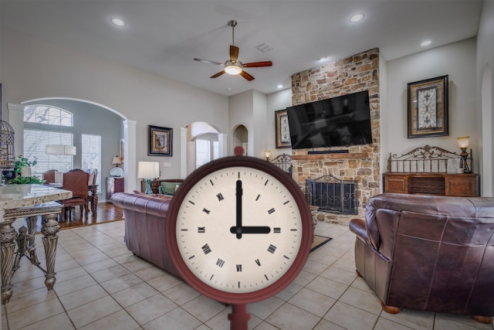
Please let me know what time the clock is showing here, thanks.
3:00
